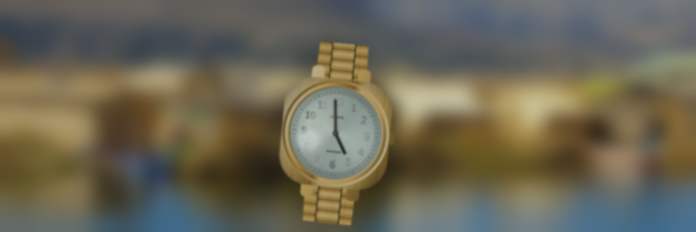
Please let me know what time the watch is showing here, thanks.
4:59
